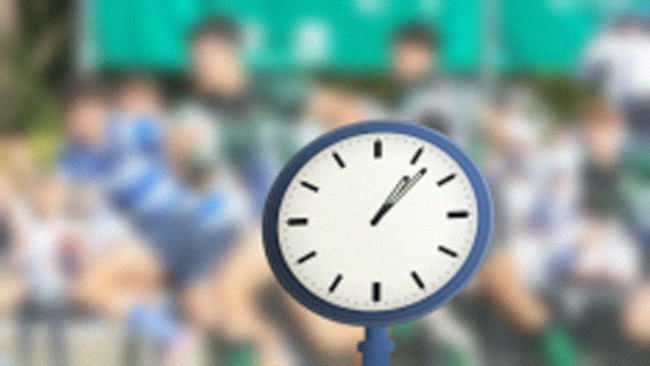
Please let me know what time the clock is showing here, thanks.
1:07
